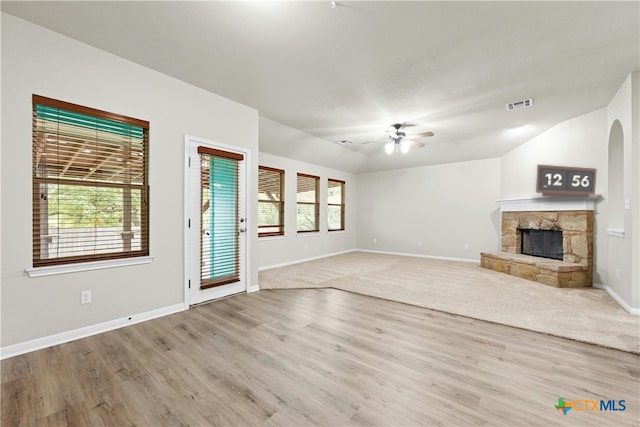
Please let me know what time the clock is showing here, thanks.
12:56
